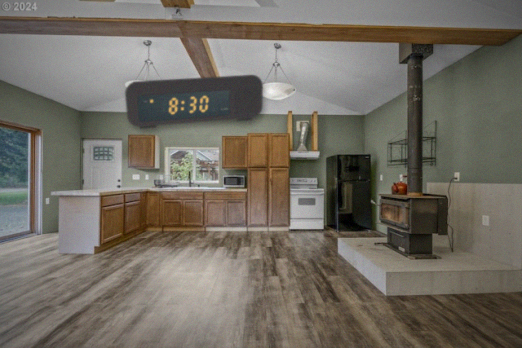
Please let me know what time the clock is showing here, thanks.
8:30
